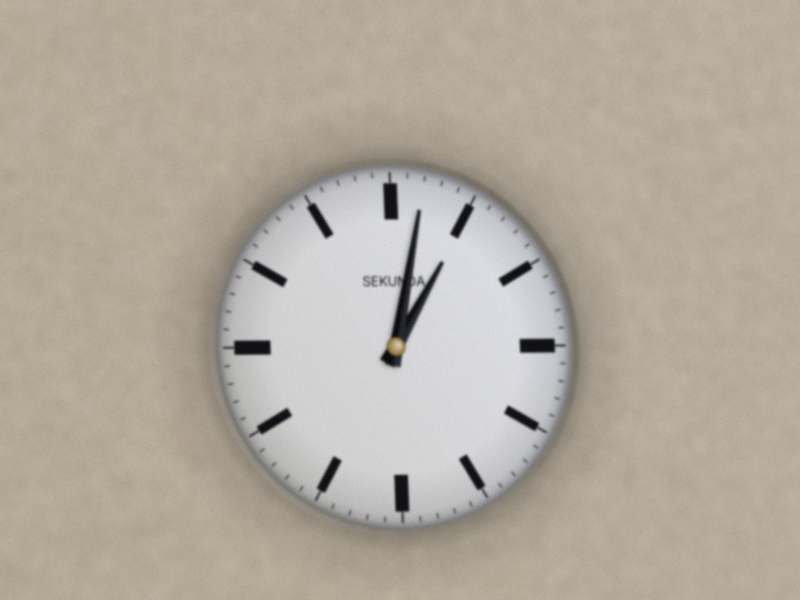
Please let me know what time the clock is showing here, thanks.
1:02
